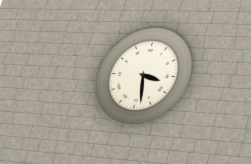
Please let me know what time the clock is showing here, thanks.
3:28
